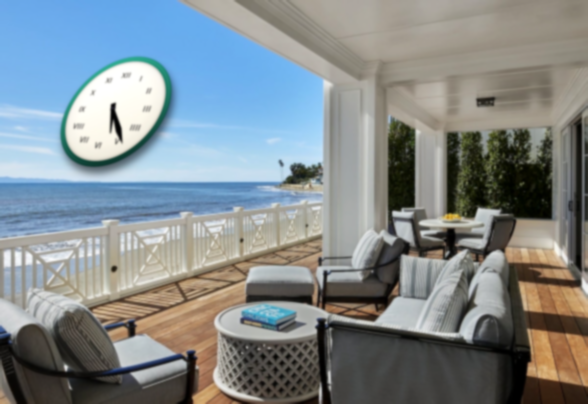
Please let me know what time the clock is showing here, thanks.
5:24
